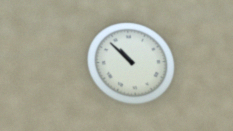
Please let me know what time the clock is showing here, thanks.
10:53
